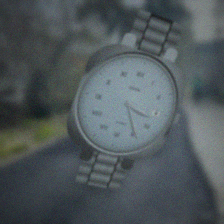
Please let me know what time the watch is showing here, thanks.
3:24
